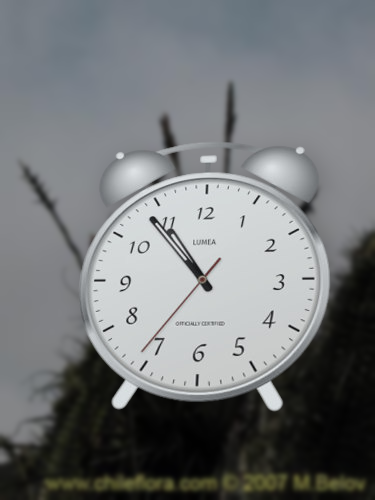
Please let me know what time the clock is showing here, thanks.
10:53:36
